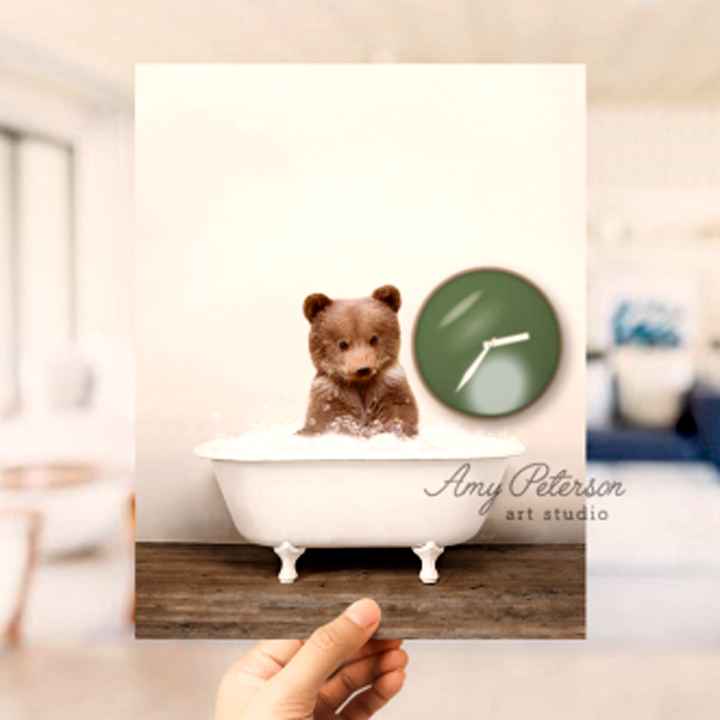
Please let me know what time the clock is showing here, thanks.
2:36
